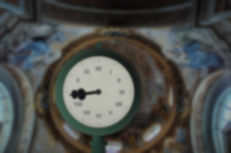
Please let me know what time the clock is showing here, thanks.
8:44
